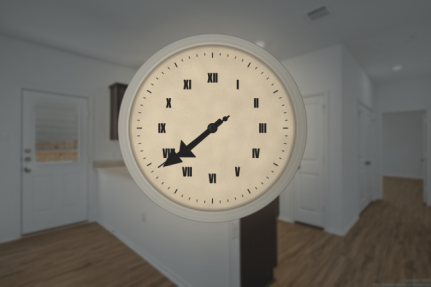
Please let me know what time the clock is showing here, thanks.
7:38:39
